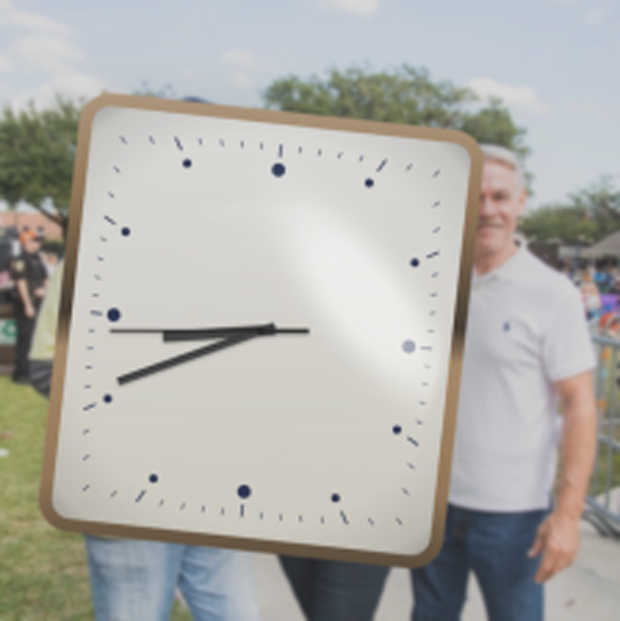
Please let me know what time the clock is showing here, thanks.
8:40:44
